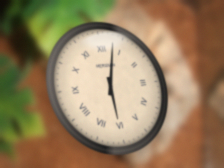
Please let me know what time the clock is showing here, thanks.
6:03
